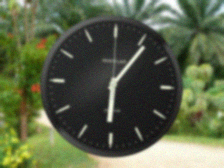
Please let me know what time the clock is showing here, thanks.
6:06:00
